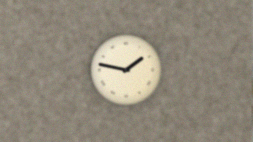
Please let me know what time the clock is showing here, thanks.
1:47
